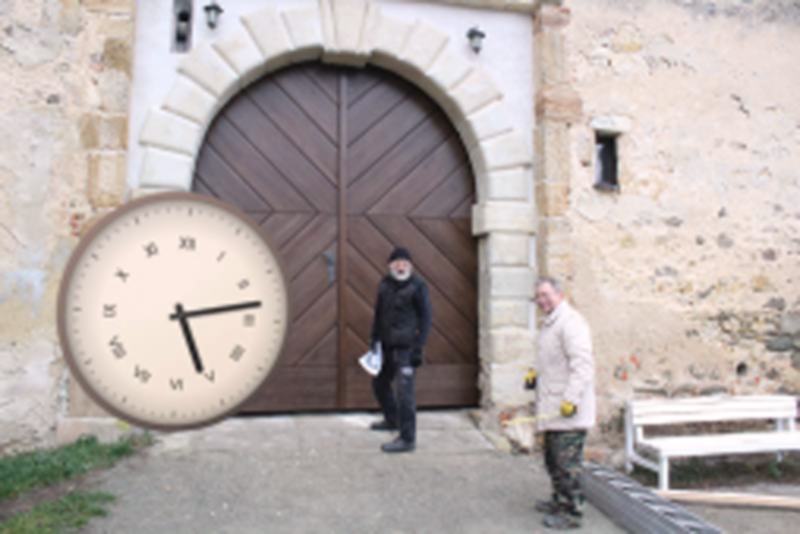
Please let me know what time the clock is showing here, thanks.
5:13
